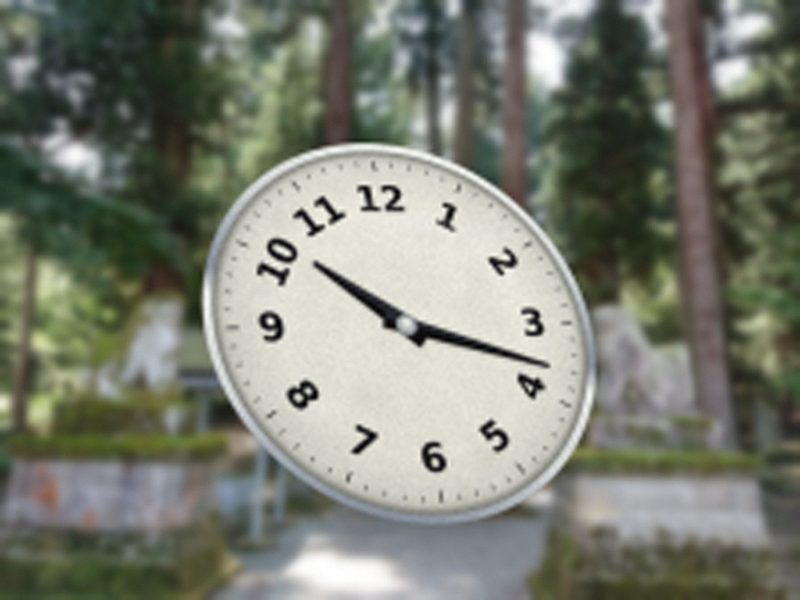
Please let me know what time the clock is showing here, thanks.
10:18
